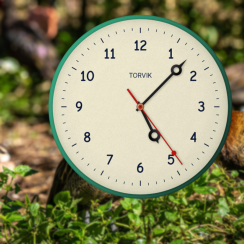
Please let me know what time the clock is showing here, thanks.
5:07:24
